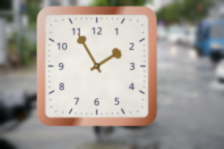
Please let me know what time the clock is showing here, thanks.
1:55
